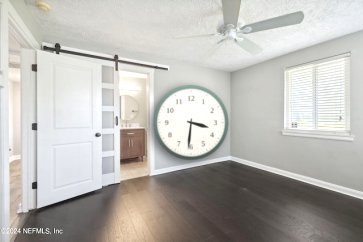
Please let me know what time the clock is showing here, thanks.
3:31
